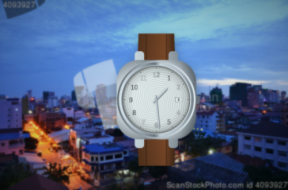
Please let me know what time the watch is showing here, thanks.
1:29
